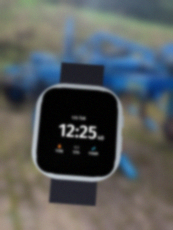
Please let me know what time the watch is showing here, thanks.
12:25
